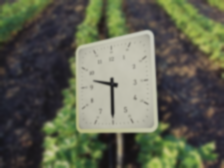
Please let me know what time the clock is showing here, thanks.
9:30
